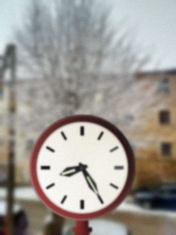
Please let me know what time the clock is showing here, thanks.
8:25
